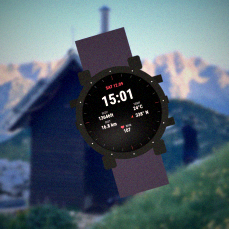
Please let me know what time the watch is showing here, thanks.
15:01
